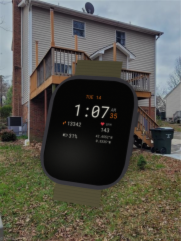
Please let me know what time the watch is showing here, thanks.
1:07
